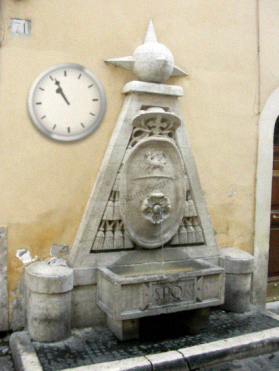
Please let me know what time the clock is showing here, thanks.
10:56
